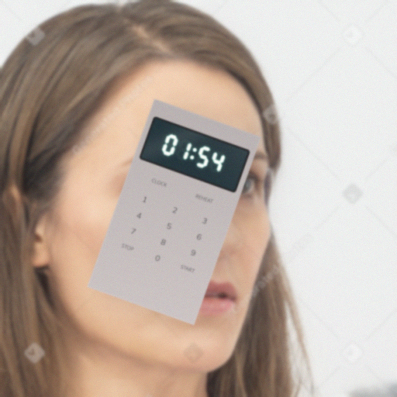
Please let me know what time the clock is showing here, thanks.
1:54
